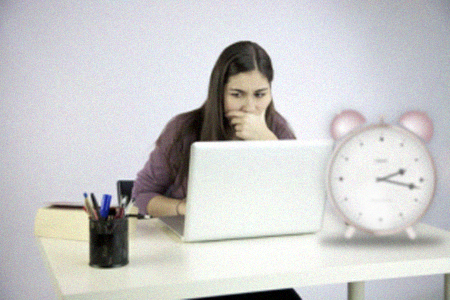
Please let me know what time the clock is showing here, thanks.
2:17
